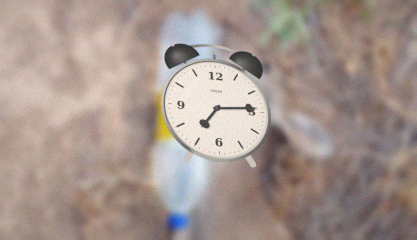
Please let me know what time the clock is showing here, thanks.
7:14
